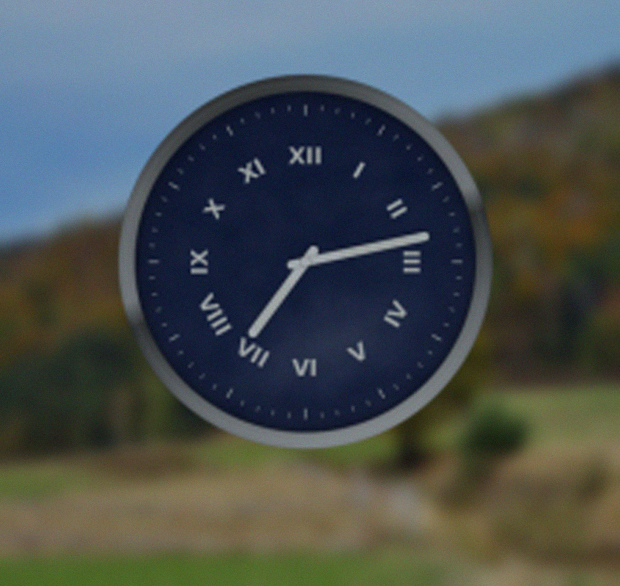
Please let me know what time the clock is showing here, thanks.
7:13
